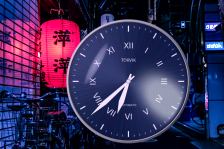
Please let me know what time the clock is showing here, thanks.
6:38
